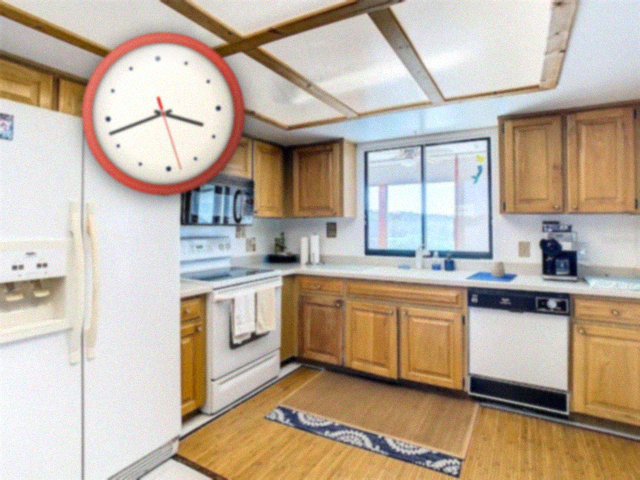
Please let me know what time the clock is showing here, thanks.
3:42:28
